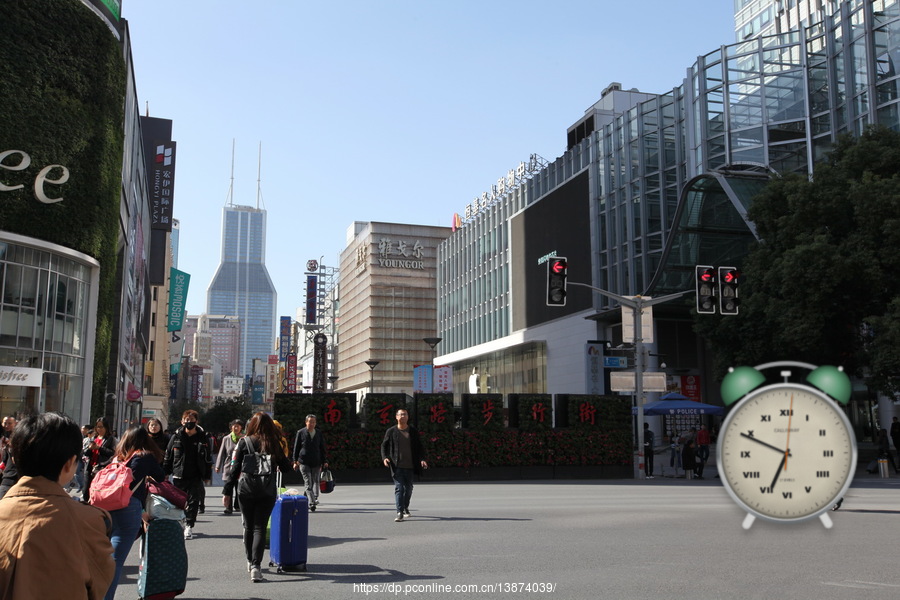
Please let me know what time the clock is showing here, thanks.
6:49:01
